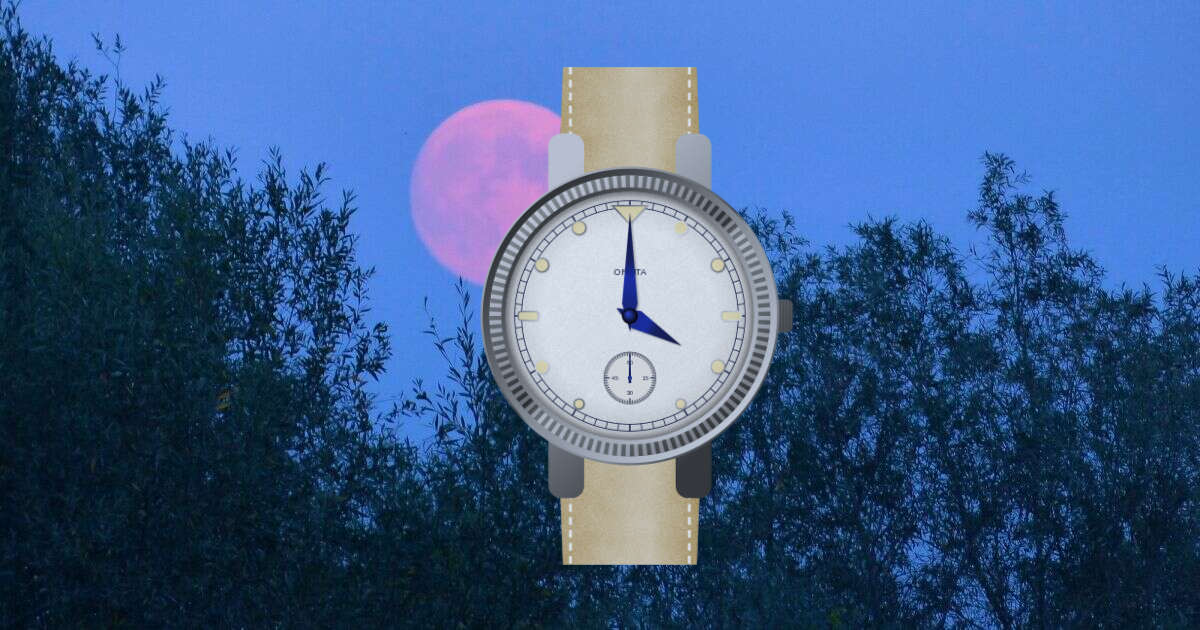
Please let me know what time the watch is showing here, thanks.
4:00
